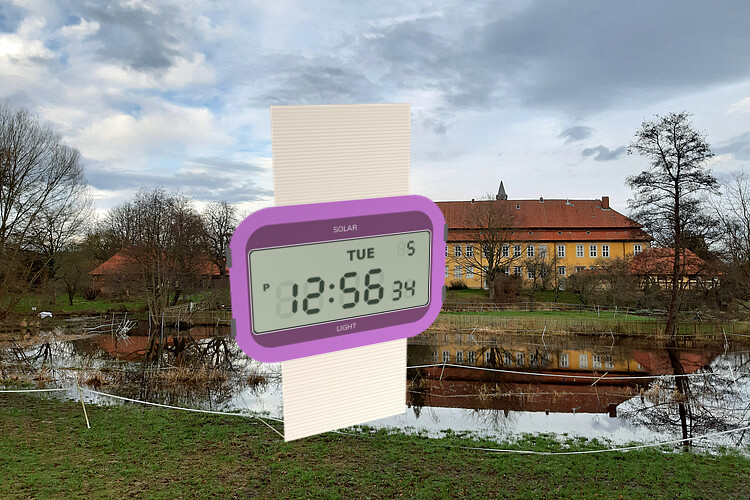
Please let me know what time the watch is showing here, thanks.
12:56:34
